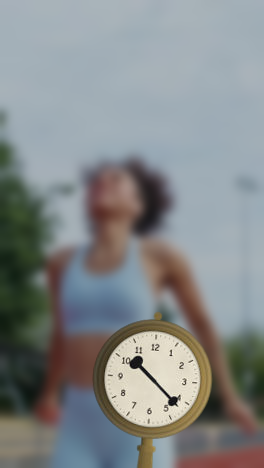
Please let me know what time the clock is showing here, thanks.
10:22
